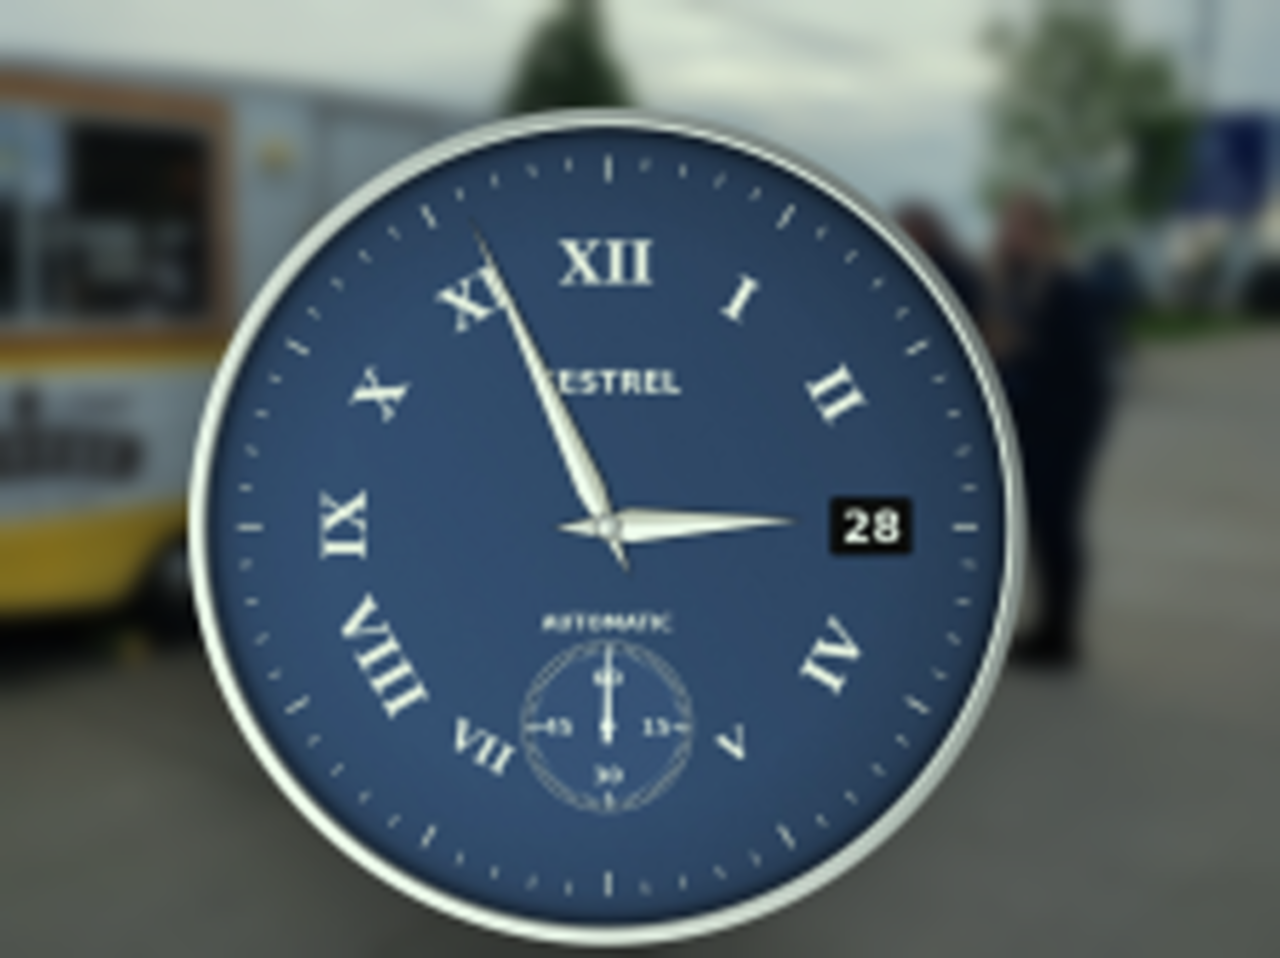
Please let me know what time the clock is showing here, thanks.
2:56
